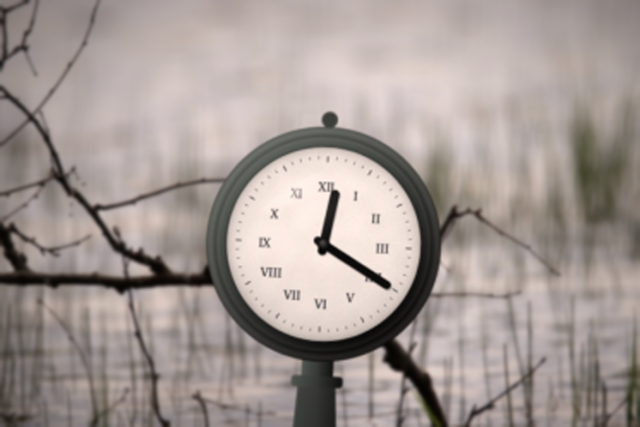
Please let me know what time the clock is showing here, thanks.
12:20
